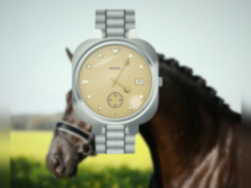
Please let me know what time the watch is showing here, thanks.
4:05
